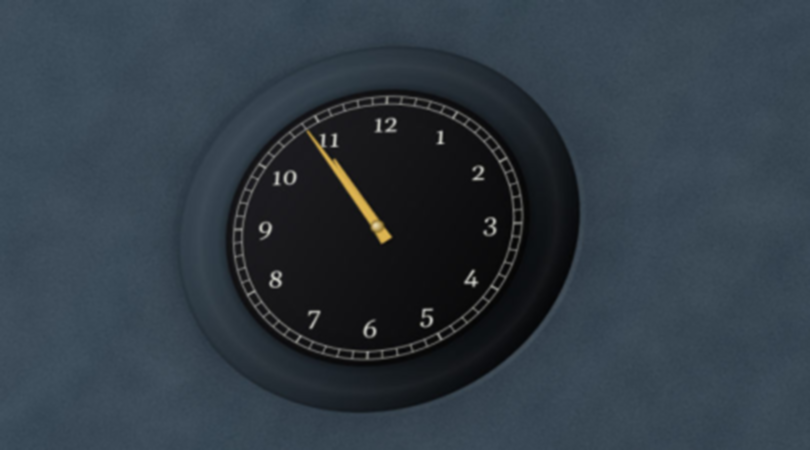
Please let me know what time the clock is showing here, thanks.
10:54
